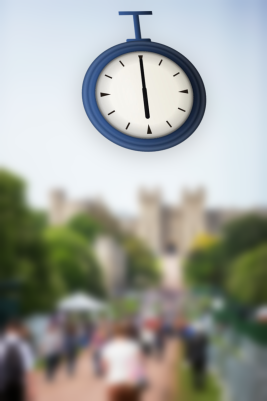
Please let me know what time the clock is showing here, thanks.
6:00
